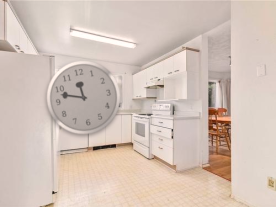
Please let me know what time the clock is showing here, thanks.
11:48
